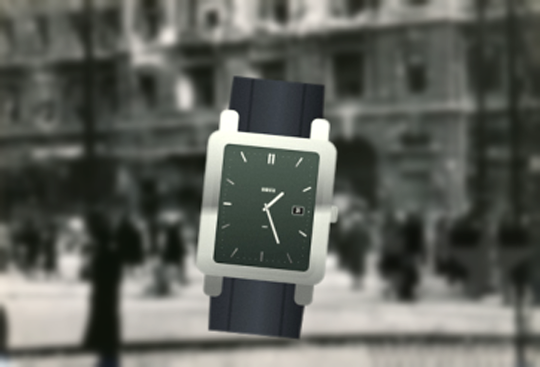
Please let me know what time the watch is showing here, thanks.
1:26
